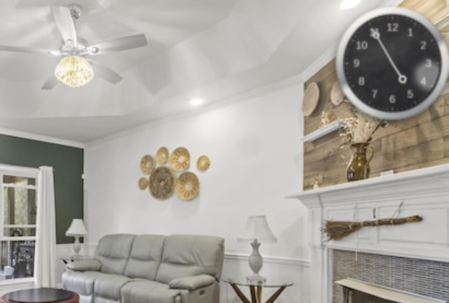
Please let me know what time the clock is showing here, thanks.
4:55
